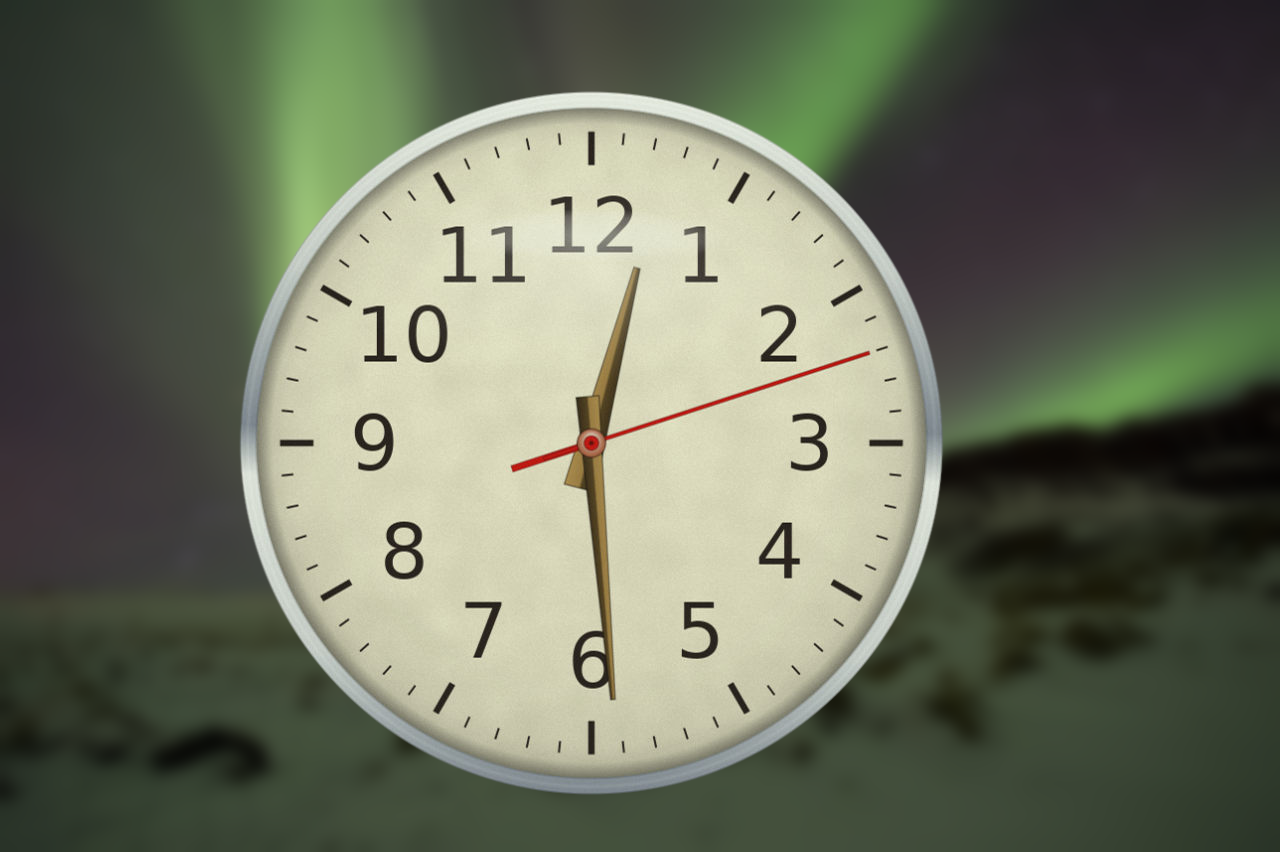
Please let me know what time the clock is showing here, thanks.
12:29:12
